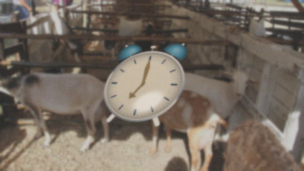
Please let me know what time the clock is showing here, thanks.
7:00
